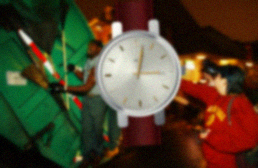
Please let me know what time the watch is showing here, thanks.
3:02
